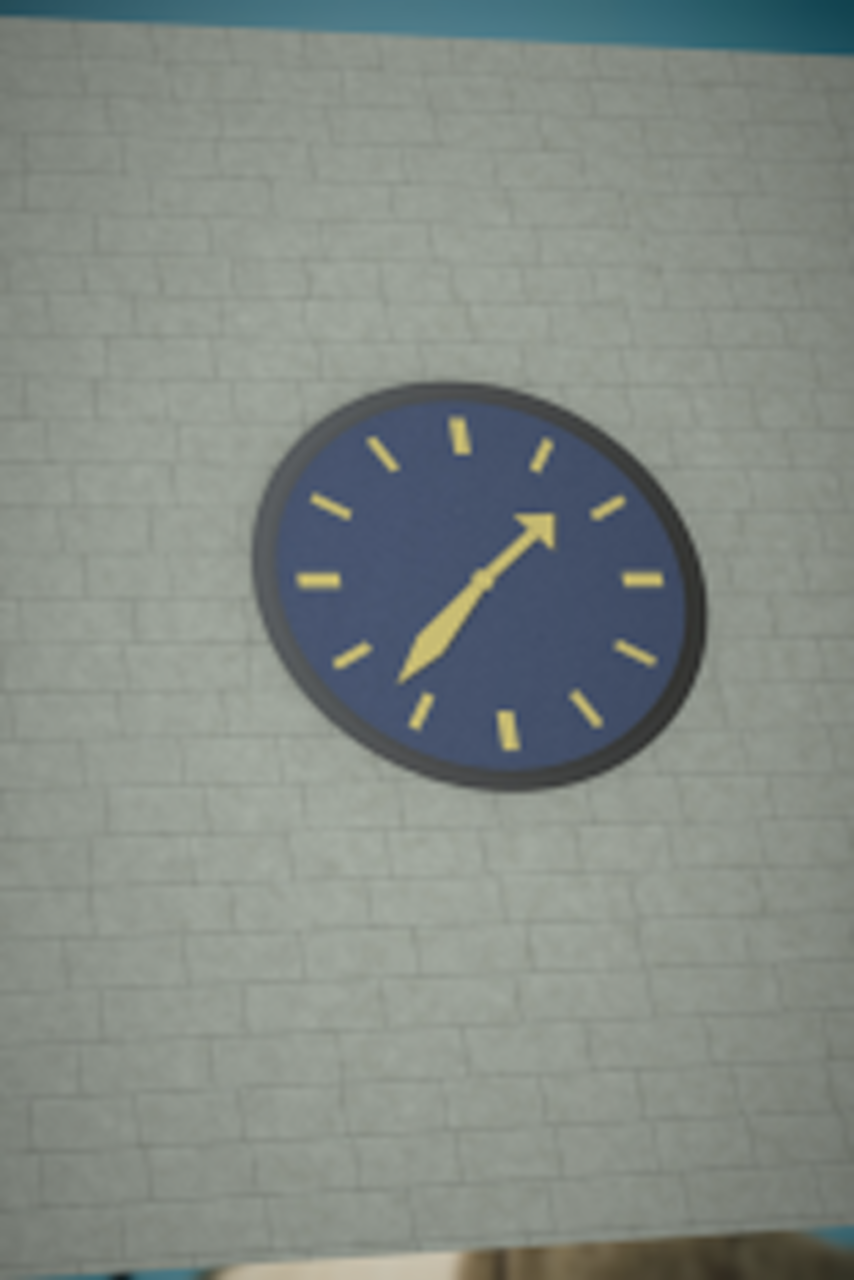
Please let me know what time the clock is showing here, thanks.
1:37
